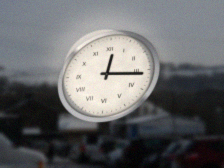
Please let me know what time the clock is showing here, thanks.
12:16
